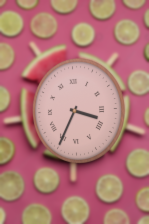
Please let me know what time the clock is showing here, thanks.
3:35
